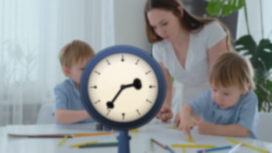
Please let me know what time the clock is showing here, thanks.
2:36
